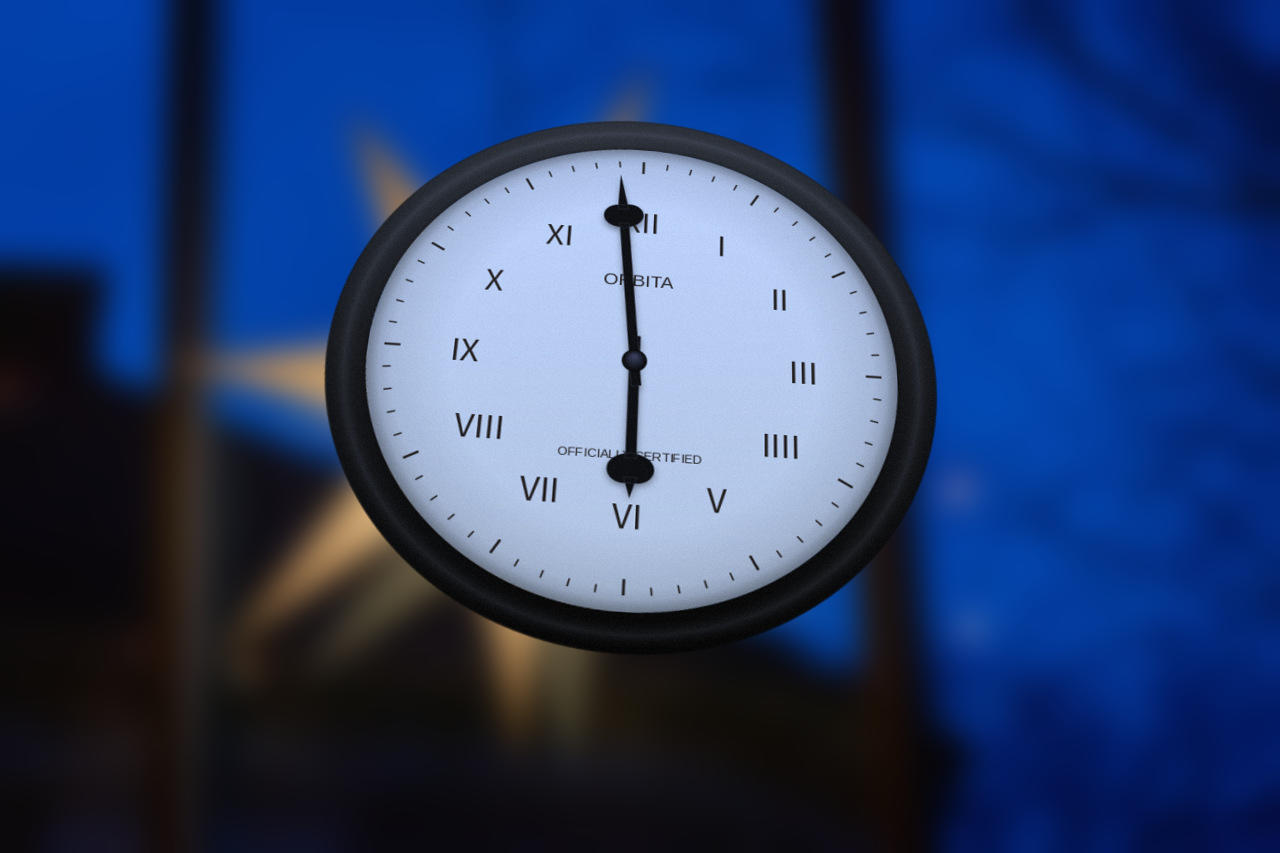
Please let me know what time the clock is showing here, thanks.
5:59
